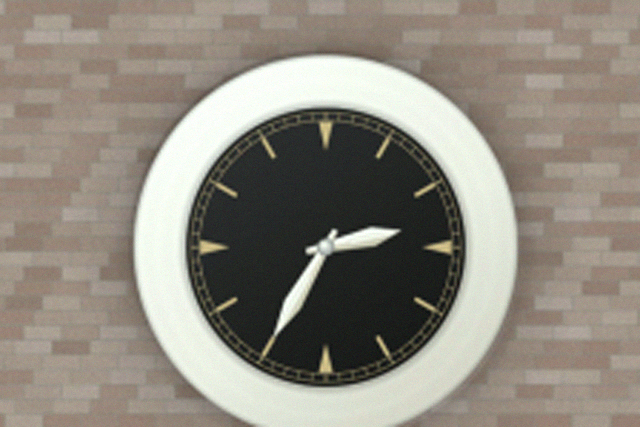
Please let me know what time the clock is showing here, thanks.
2:35
